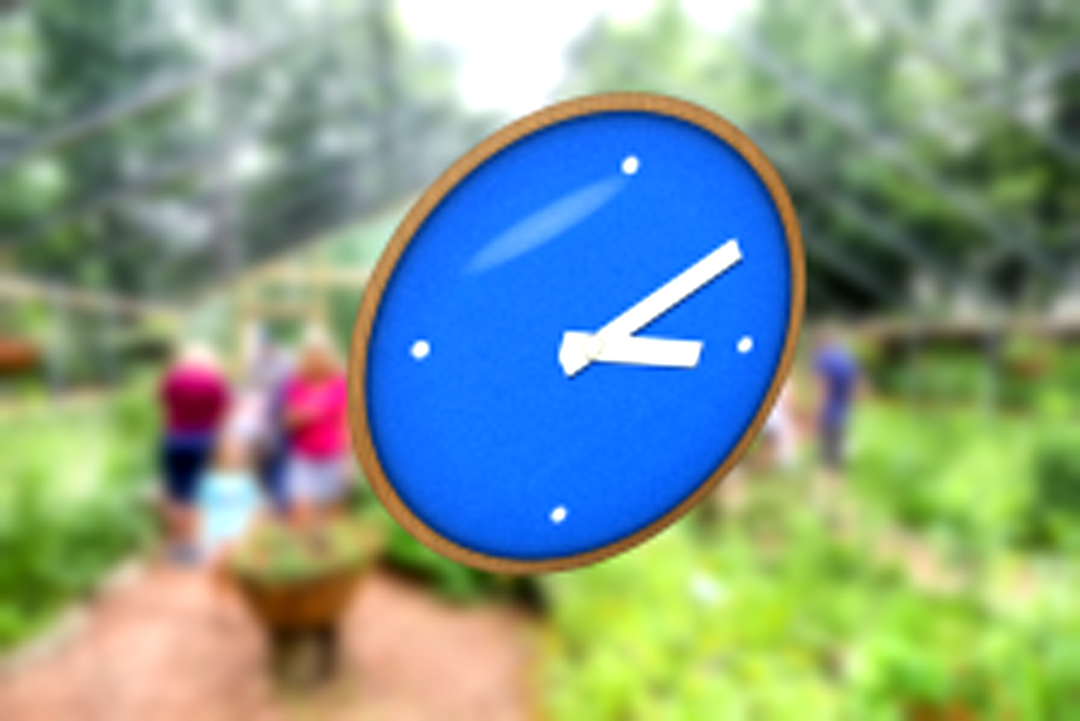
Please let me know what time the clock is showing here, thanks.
3:09
